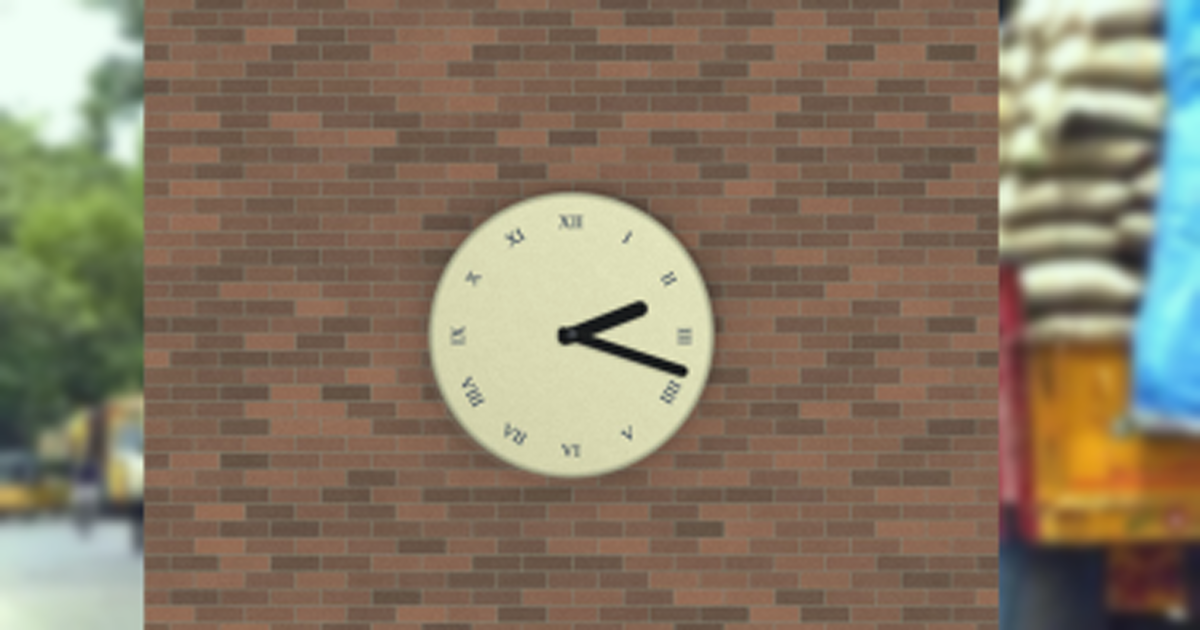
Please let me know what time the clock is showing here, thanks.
2:18
